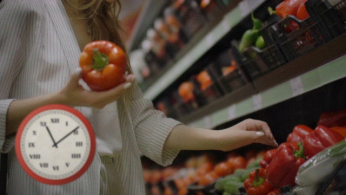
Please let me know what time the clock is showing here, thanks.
11:09
